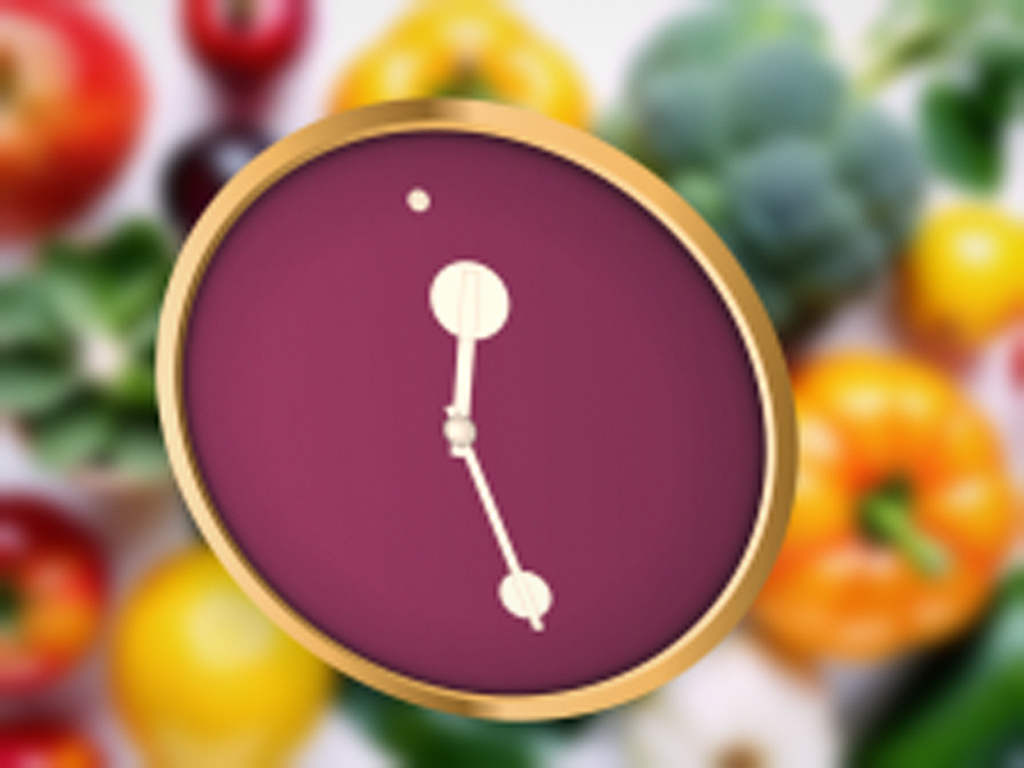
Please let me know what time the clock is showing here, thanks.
12:28
